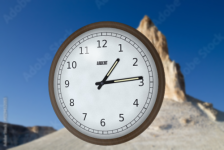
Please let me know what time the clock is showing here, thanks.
1:14
